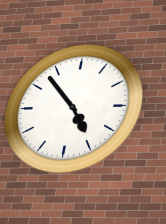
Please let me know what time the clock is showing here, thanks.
4:53
